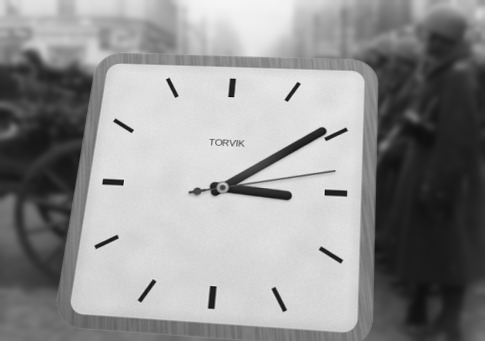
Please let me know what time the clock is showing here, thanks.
3:09:13
